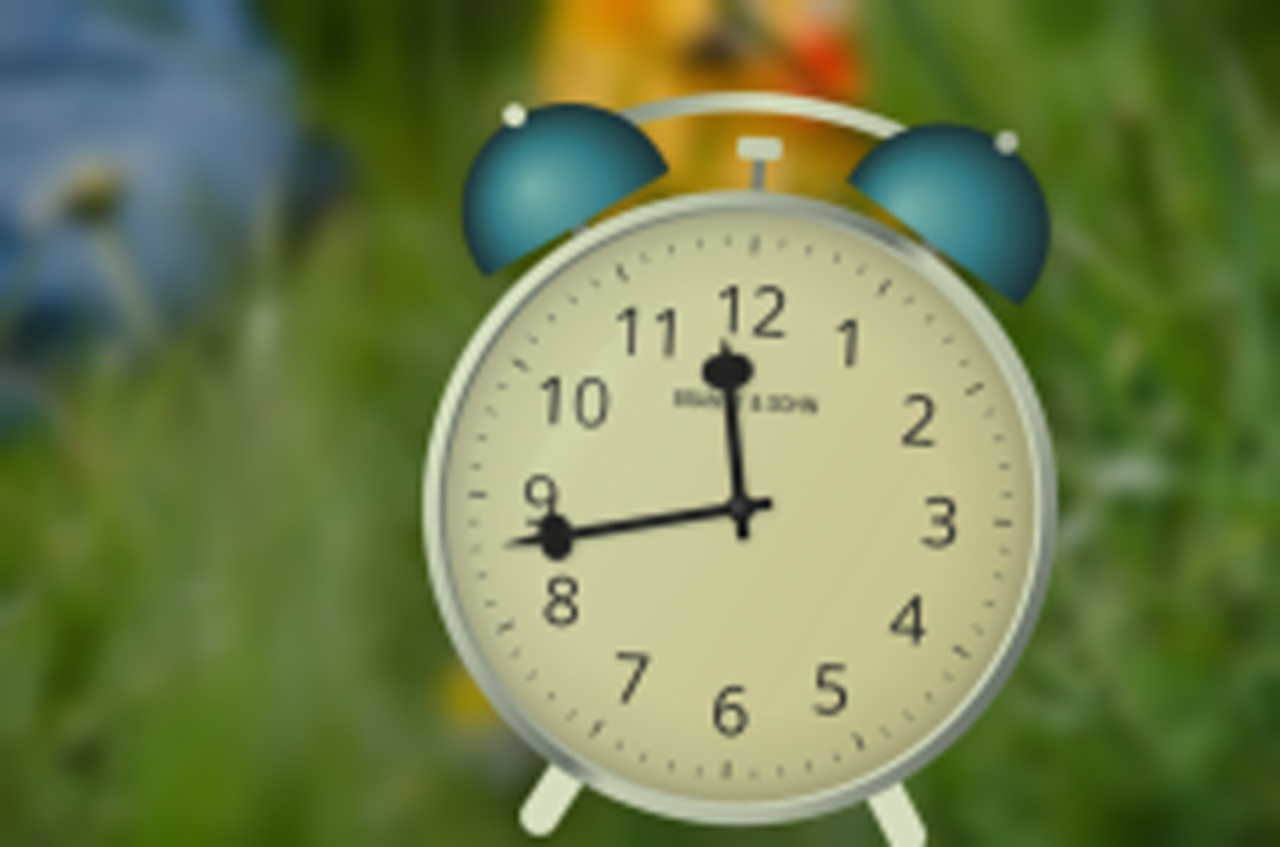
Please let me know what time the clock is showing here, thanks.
11:43
